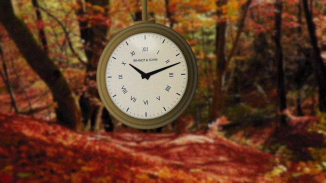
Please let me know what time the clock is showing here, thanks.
10:12
